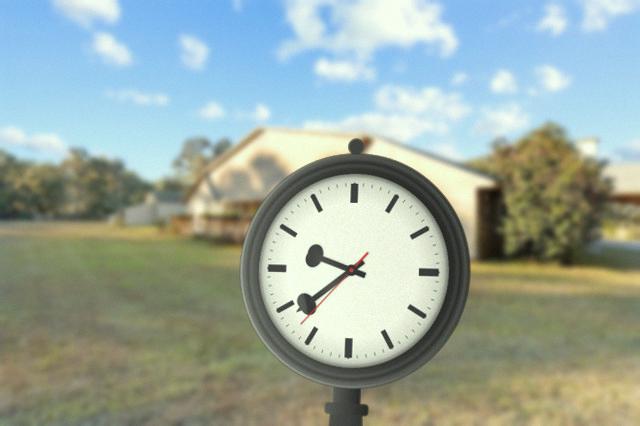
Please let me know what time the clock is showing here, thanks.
9:38:37
